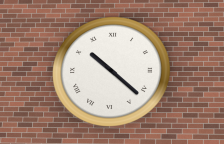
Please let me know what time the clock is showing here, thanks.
10:22
